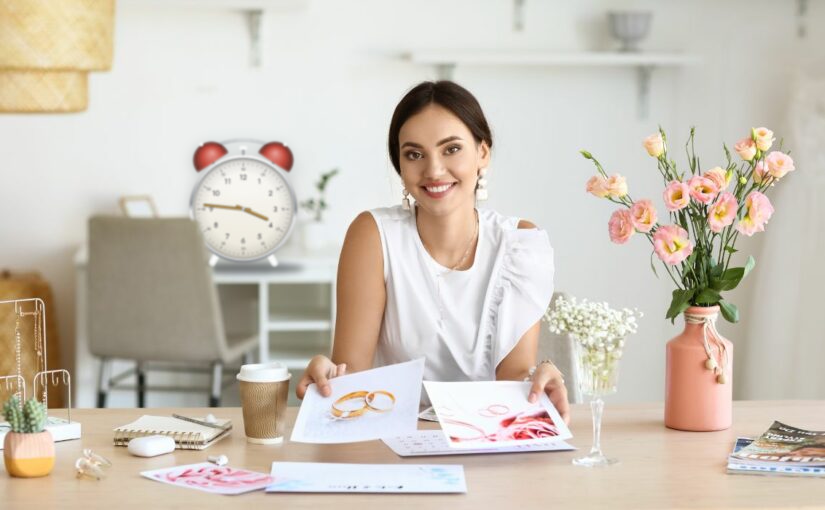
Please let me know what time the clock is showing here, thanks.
3:46
